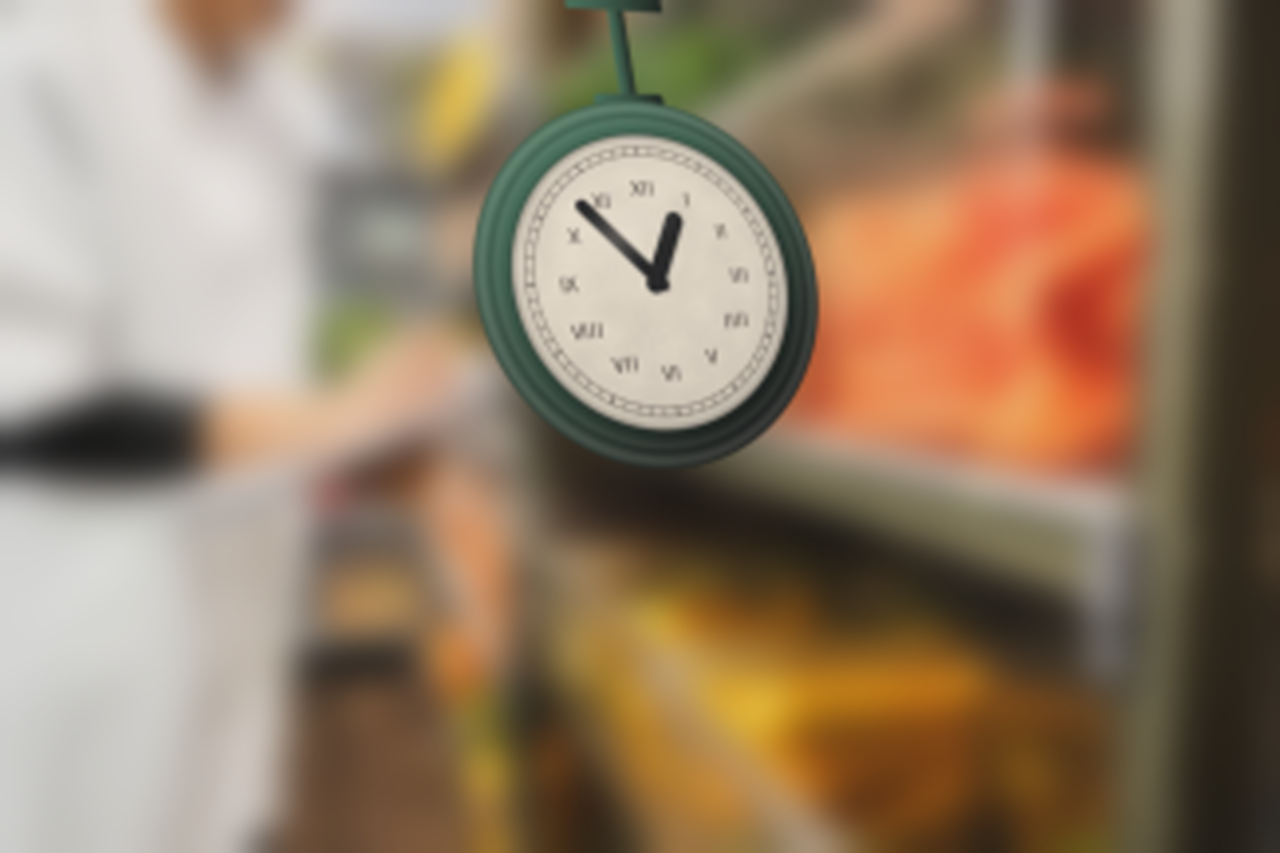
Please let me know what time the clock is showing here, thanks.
12:53
